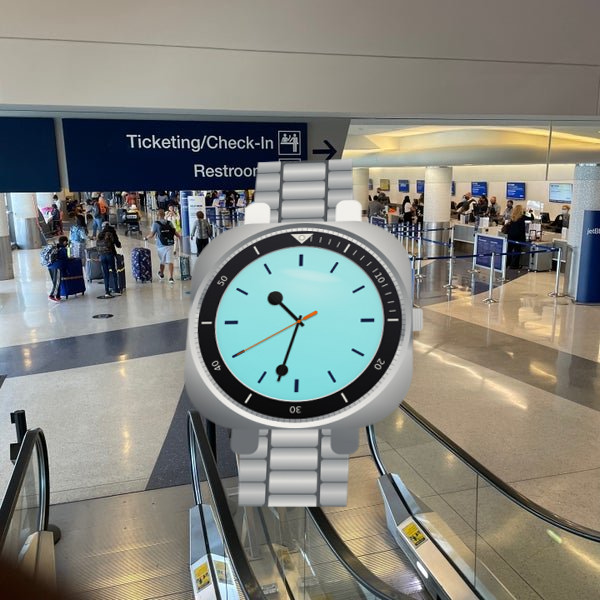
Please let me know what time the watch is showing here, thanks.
10:32:40
